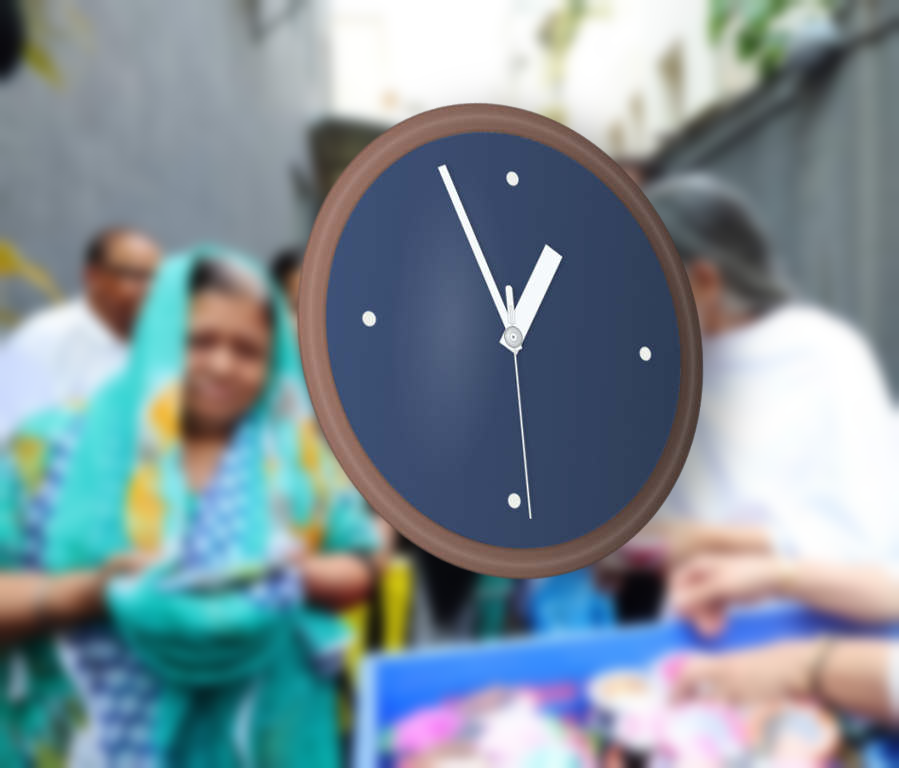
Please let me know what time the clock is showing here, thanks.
12:55:29
